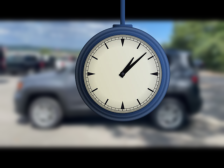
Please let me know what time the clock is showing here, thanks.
1:08
